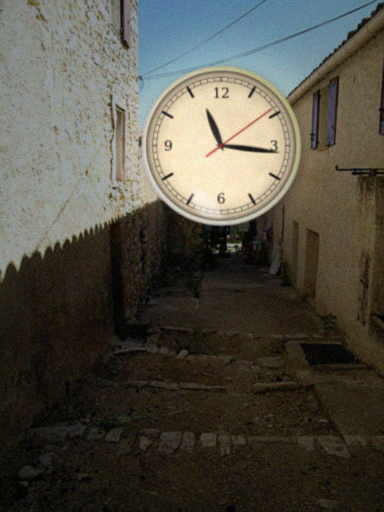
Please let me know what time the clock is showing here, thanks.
11:16:09
